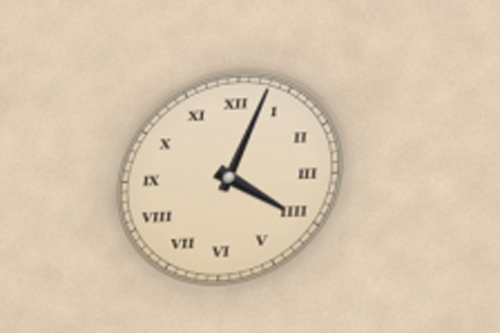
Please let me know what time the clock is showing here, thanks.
4:03
